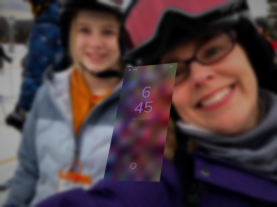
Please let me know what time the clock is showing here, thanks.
6:45
